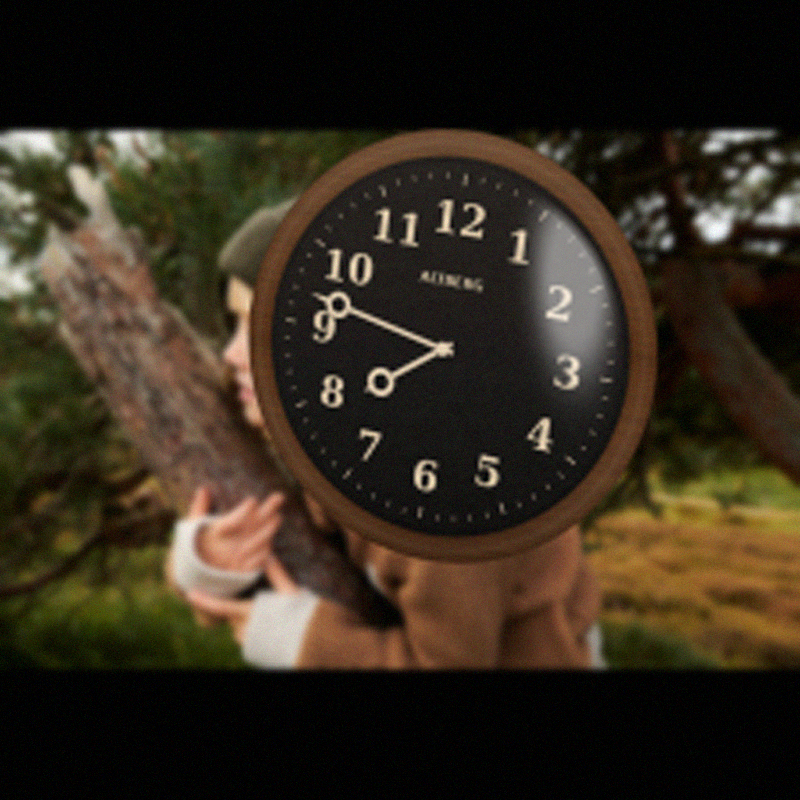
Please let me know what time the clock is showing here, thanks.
7:47
